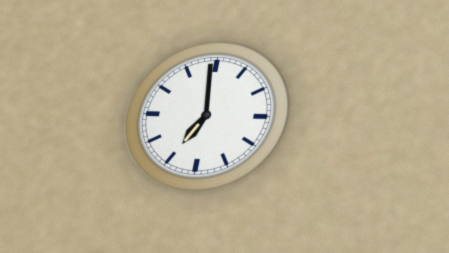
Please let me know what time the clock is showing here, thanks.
6:59
